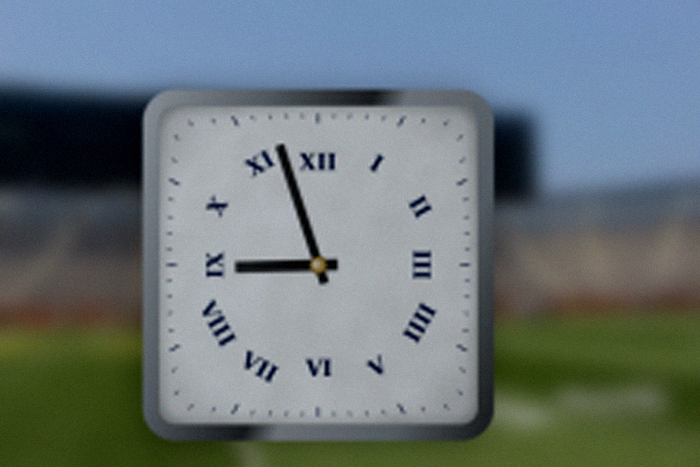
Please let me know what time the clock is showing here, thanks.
8:57
